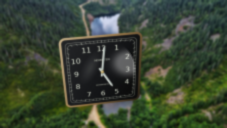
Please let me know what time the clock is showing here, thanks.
5:01
